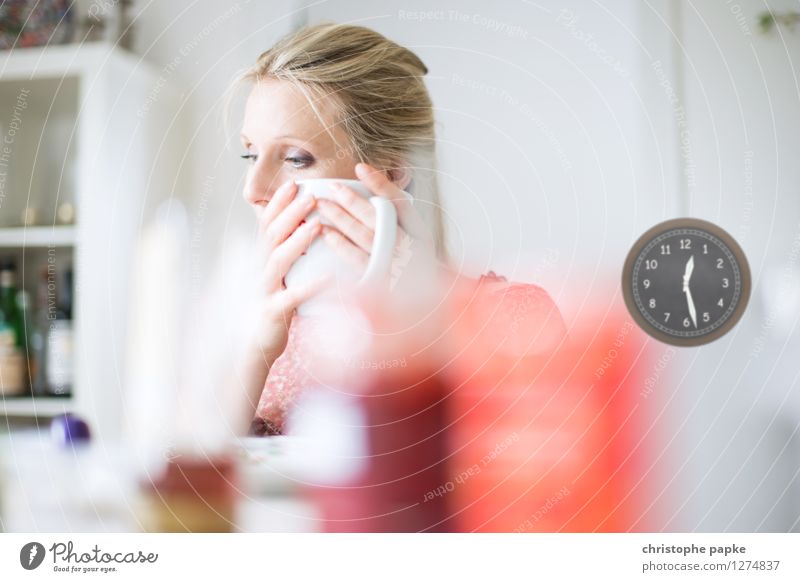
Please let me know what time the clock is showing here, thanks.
12:28
